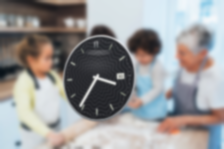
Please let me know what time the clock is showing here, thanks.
3:36
